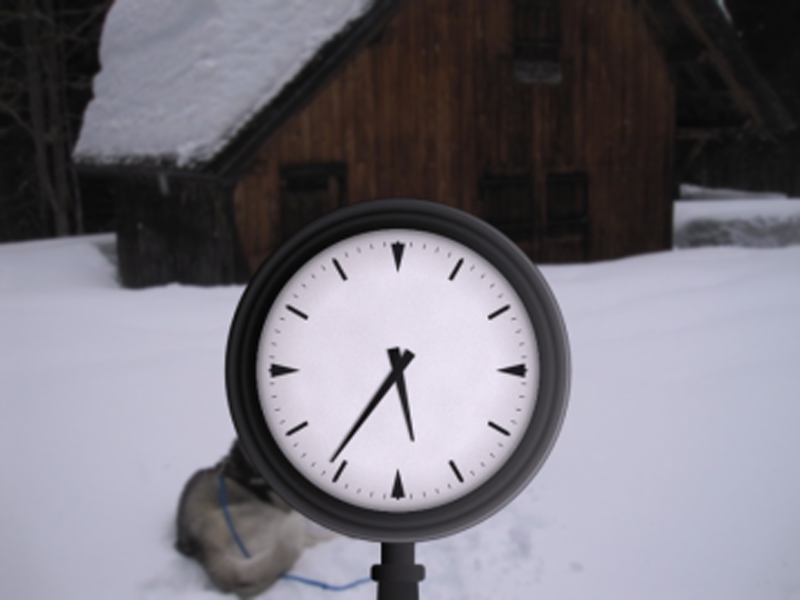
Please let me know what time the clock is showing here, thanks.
5:36
